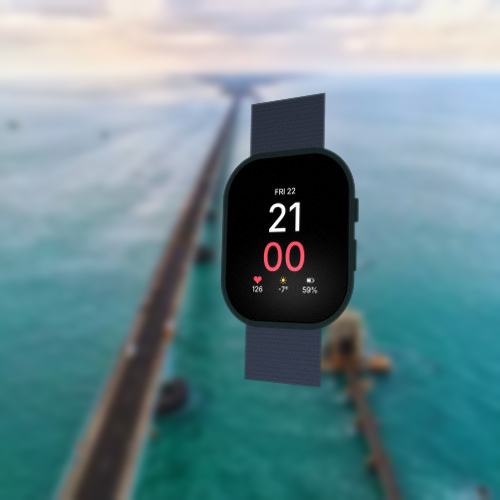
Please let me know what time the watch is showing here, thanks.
21:00
